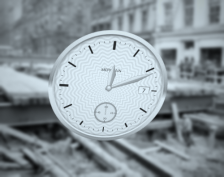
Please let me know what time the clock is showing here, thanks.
12:11
